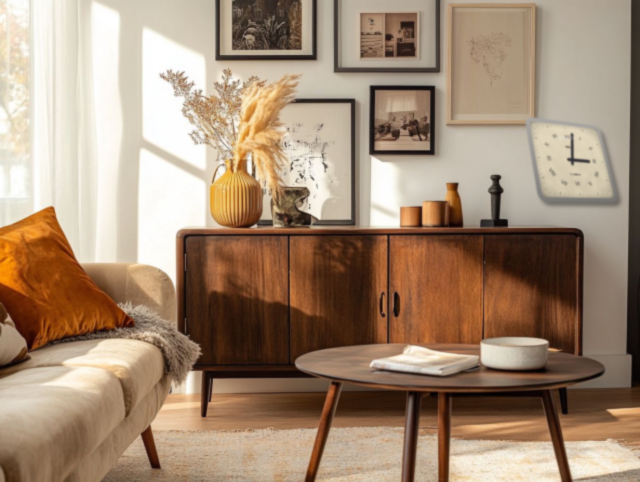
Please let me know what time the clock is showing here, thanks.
3:02
